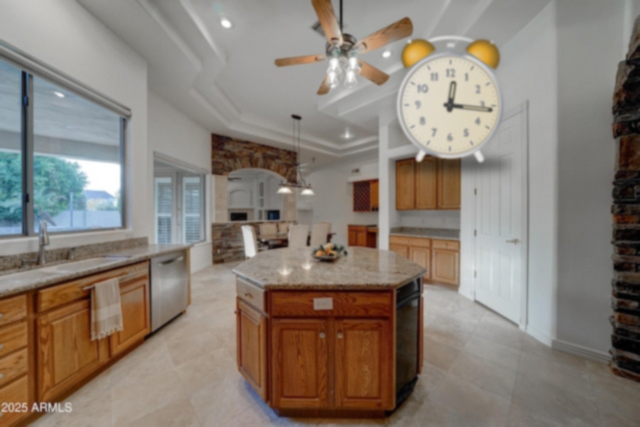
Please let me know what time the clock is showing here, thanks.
12:16
